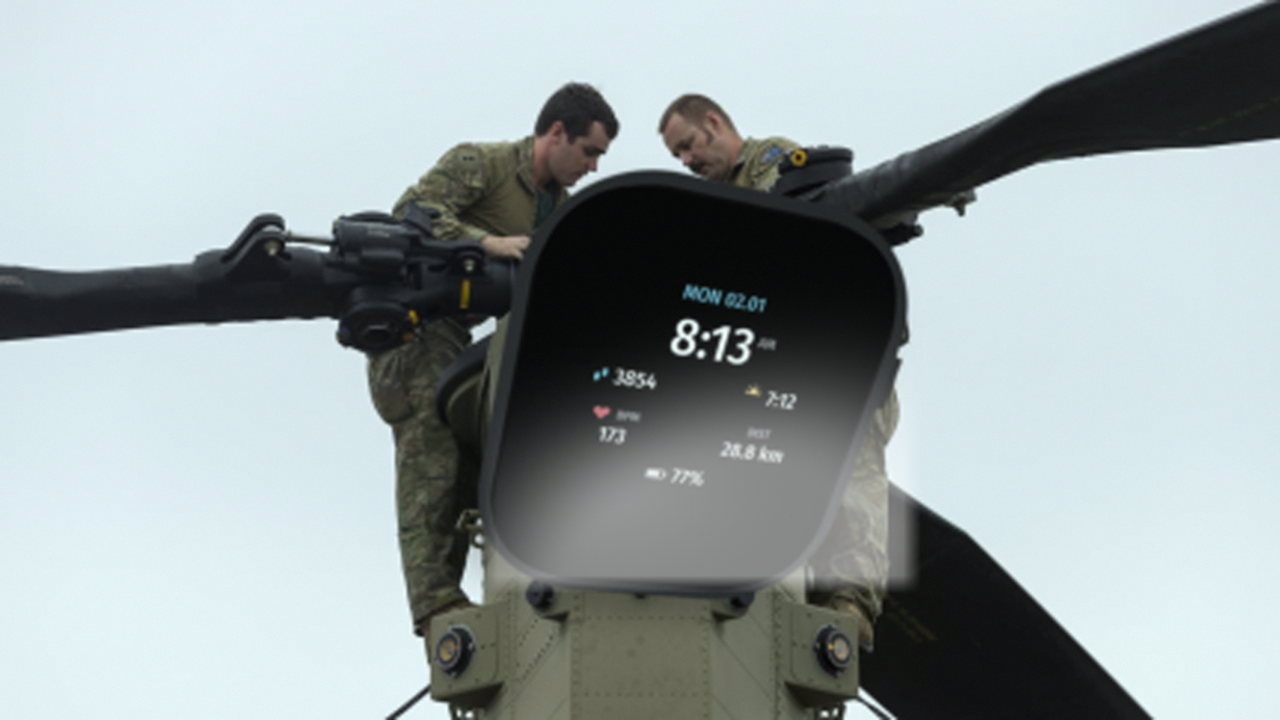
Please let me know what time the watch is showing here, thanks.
8:13
